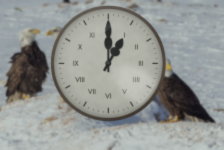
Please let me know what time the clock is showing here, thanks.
1:00
